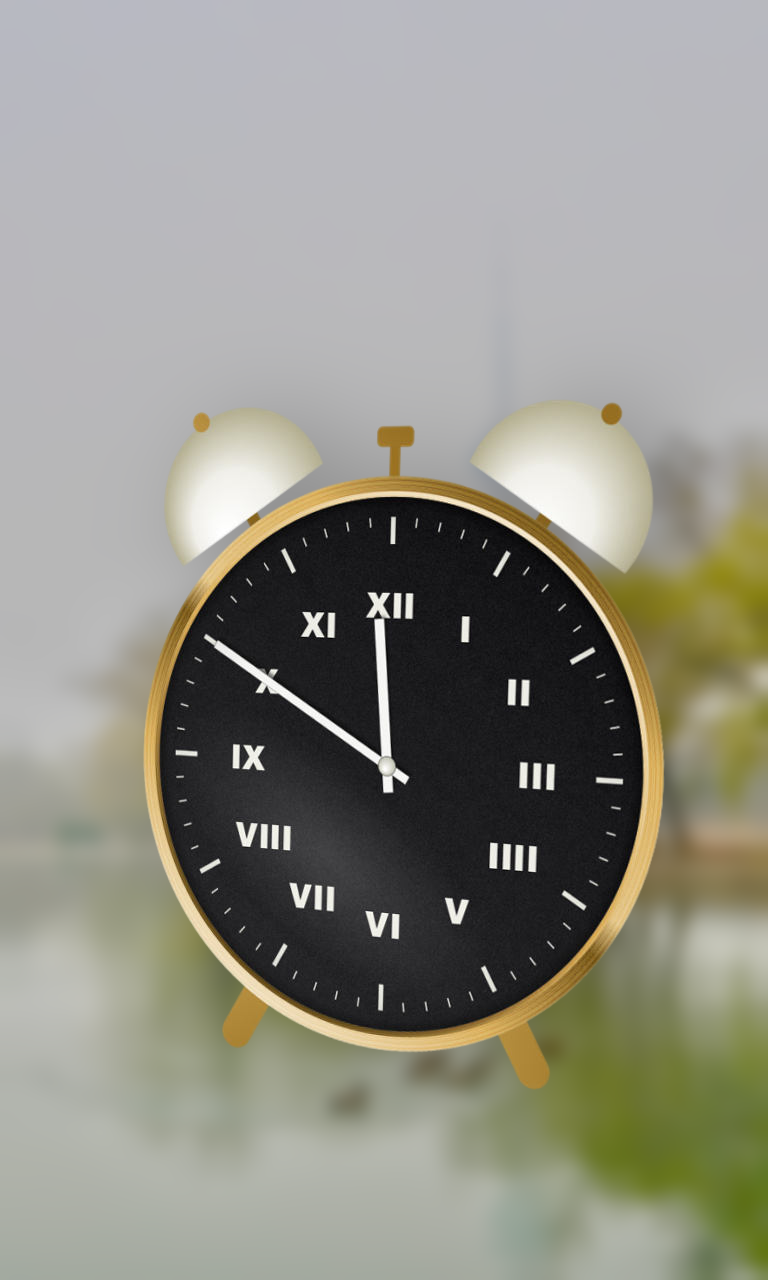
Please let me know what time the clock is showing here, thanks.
11:50
